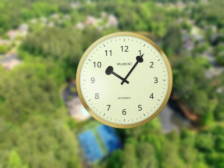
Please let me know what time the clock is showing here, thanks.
10:06
